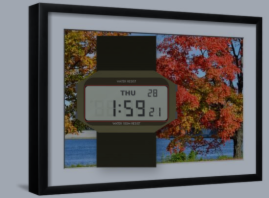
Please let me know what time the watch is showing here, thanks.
1:59:21
